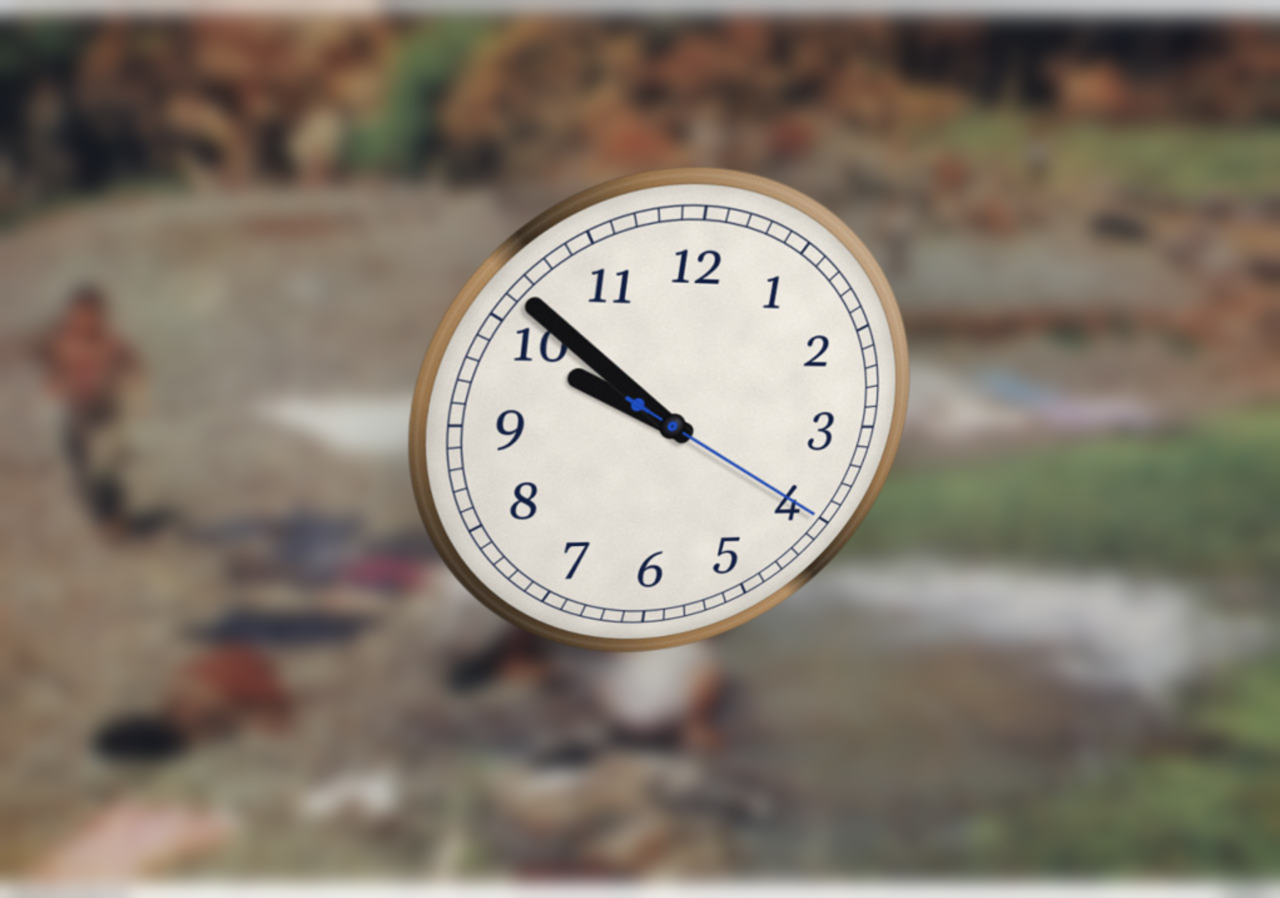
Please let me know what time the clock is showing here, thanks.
9:51:20
